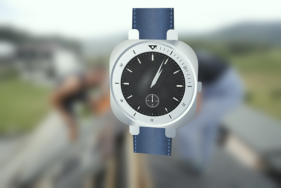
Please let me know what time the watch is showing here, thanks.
1:04
